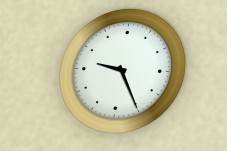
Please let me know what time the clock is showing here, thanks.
9:25
